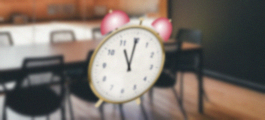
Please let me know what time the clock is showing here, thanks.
11:00
